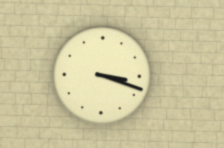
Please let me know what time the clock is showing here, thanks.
3:18
